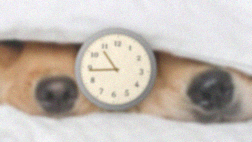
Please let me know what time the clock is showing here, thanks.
10:44
